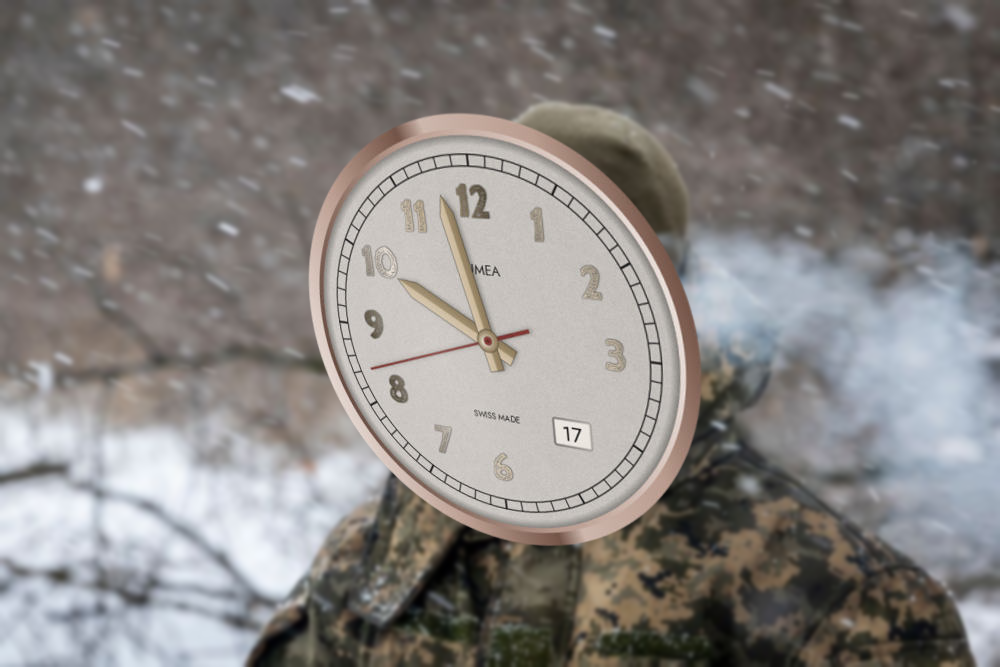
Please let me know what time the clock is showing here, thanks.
9:57:42
